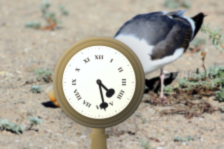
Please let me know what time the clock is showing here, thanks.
4:28
